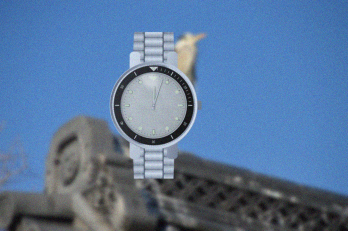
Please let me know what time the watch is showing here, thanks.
12:03
